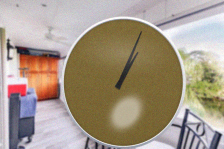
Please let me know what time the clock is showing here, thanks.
1:04
